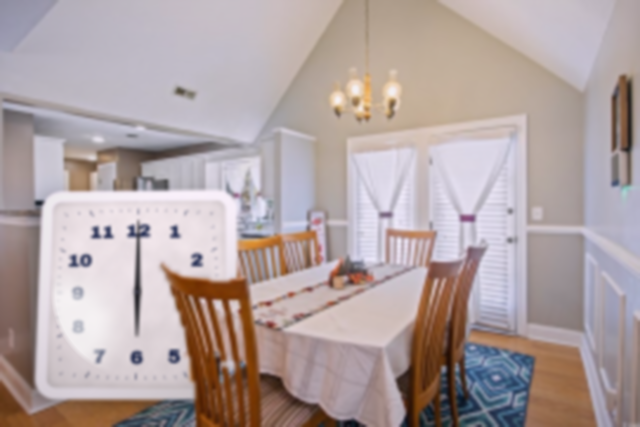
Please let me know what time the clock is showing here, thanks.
6:00
